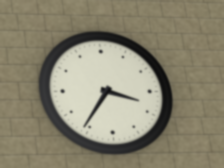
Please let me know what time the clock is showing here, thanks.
3:36
